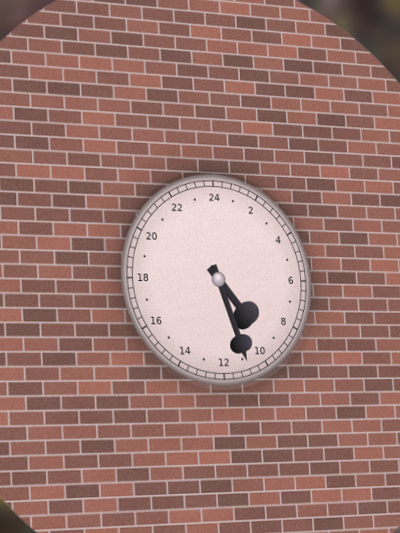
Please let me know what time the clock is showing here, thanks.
9:27
